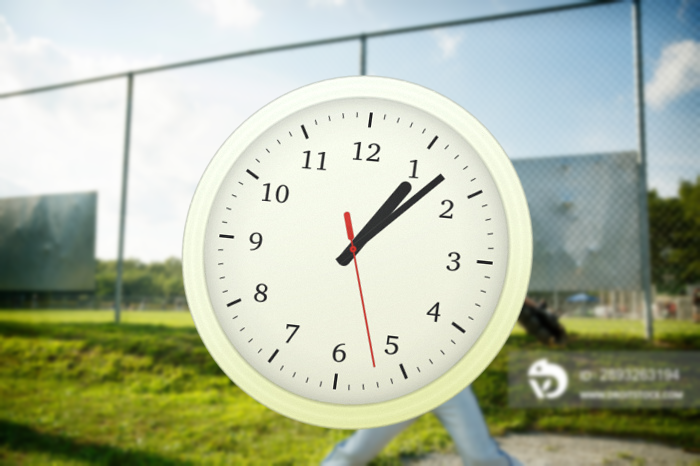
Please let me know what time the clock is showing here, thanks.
1:07:27
